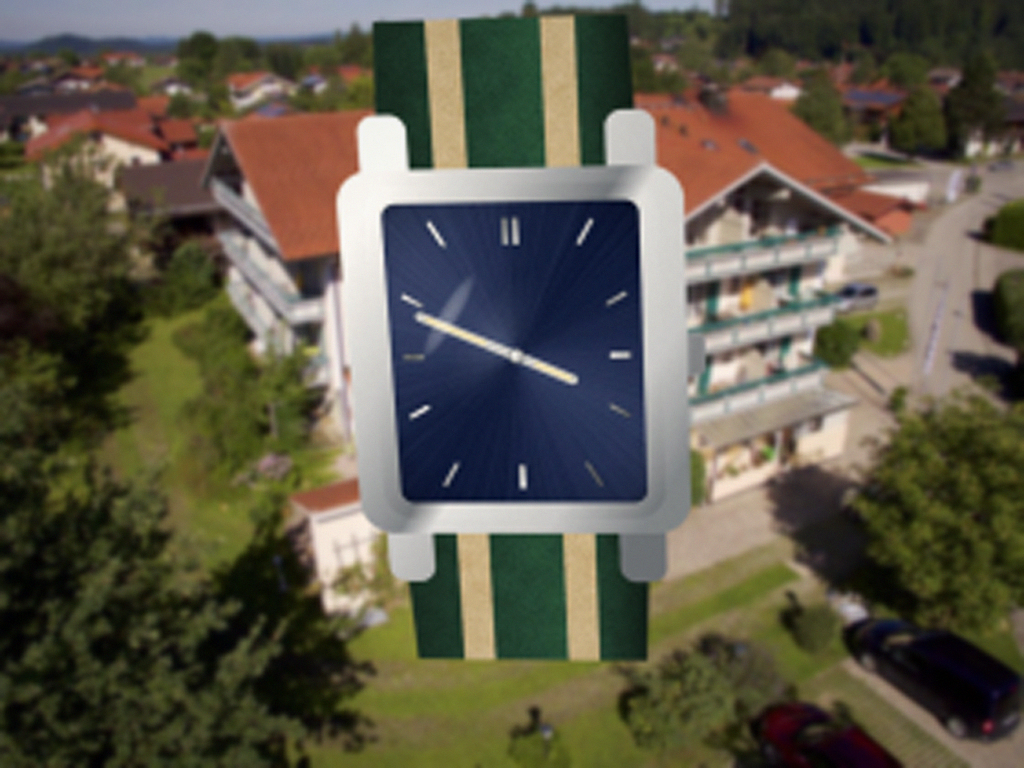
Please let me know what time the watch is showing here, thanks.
3:49
